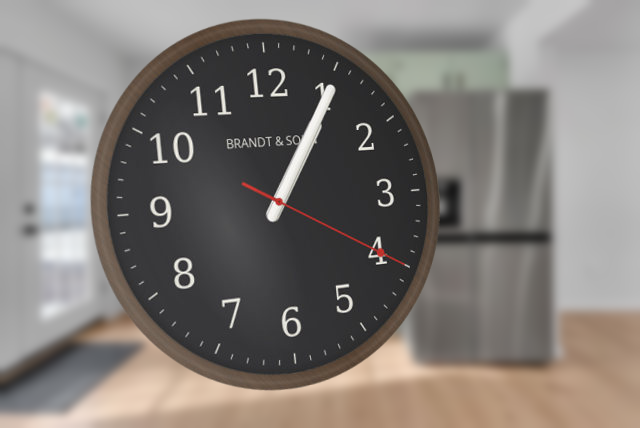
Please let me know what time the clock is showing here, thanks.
1:05:20
